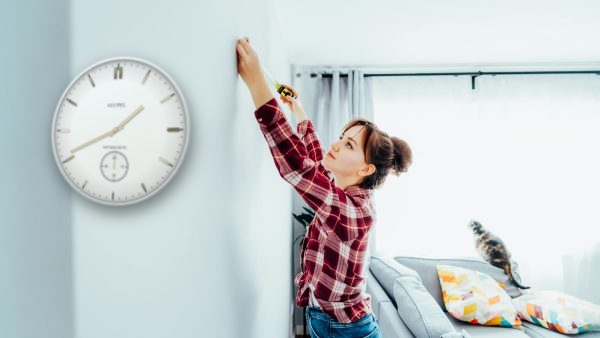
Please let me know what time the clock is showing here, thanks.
1:41
